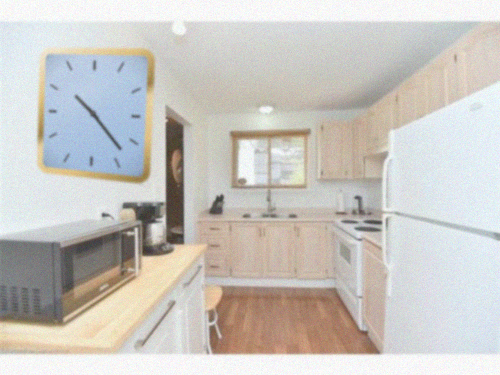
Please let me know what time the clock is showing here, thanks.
10:23
